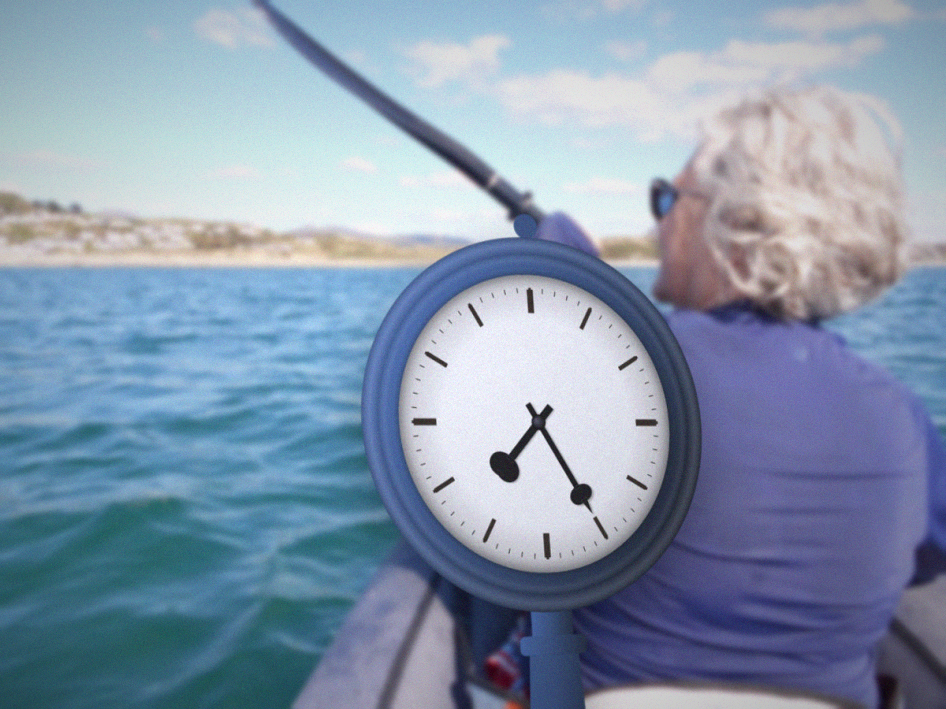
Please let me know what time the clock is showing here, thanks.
7:25
